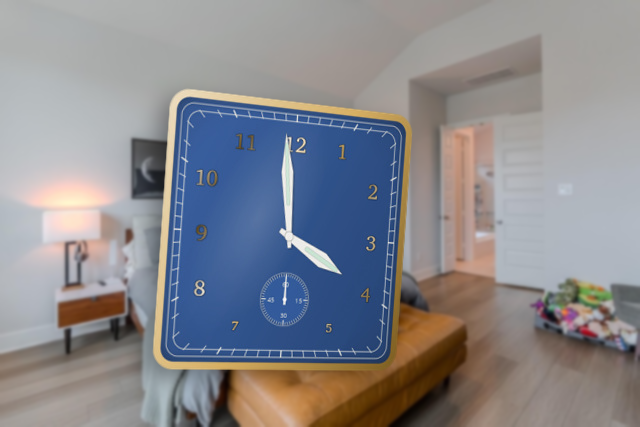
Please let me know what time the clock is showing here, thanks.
3:59
